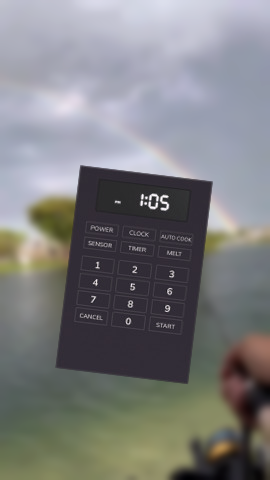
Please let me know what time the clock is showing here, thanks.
1:05
